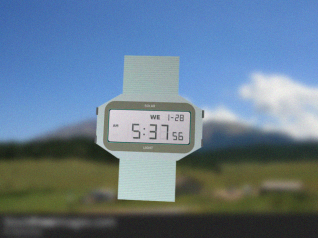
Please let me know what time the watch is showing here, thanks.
5:37:56
